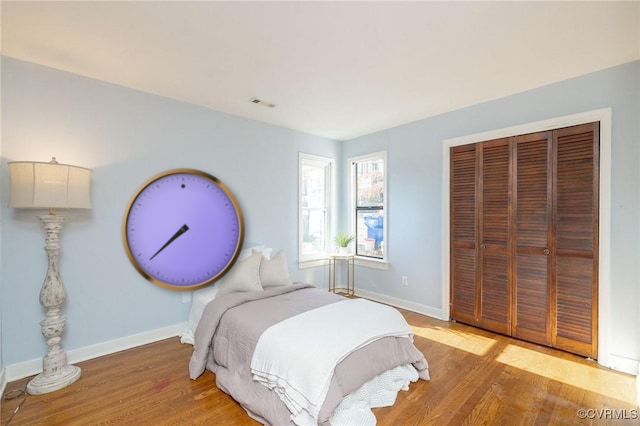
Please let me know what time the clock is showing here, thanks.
7:38
